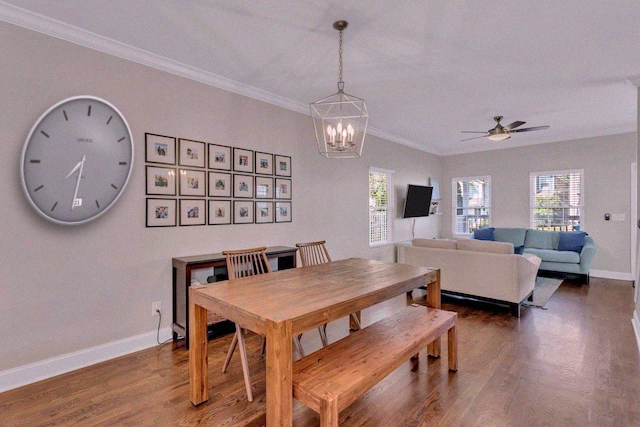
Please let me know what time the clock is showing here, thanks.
7:31
